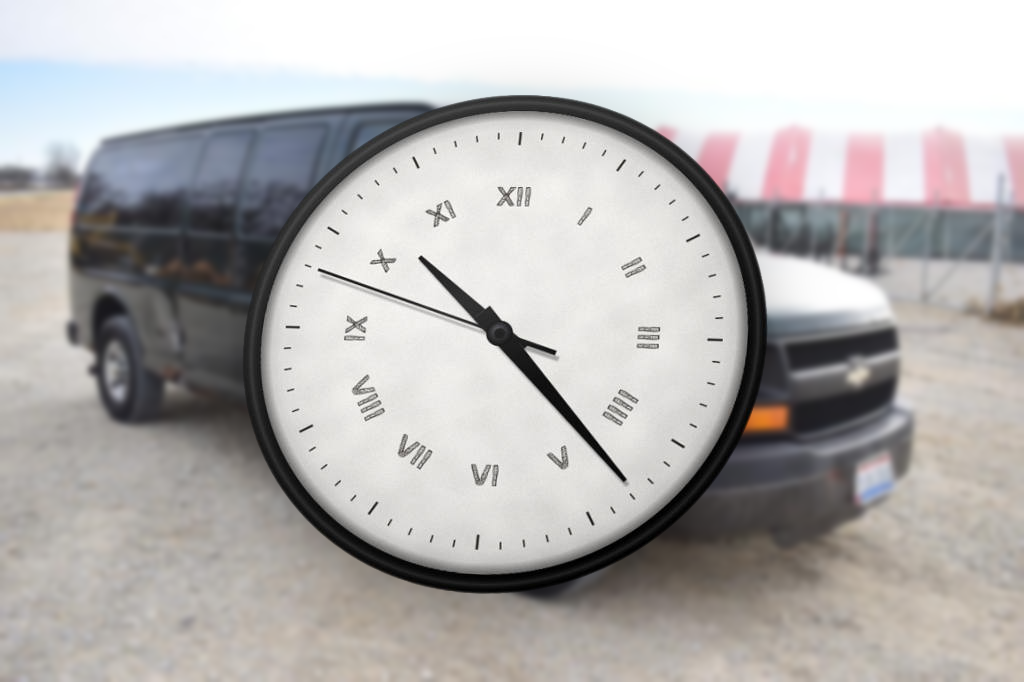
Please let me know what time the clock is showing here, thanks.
10:22:48
